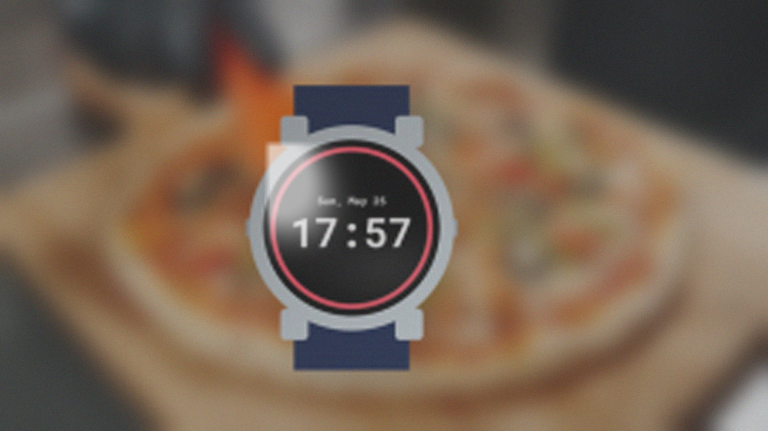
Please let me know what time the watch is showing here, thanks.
17:57
